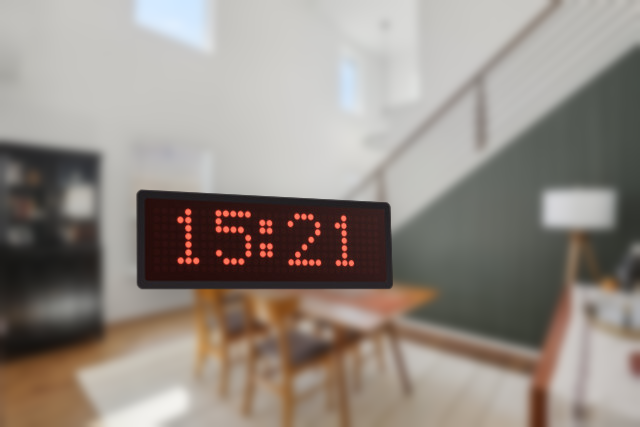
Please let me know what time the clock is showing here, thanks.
15:21
